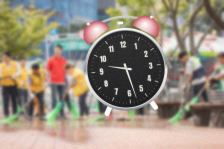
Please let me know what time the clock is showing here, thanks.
9:28
